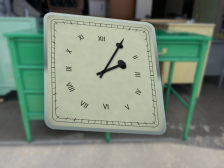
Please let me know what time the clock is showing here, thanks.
2:05
